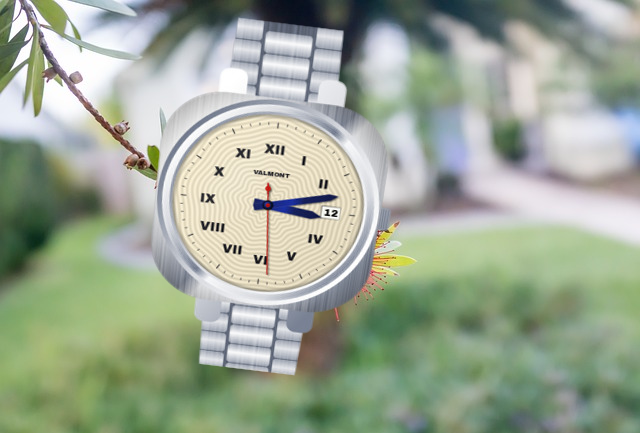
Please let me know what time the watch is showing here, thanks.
3:12:29
